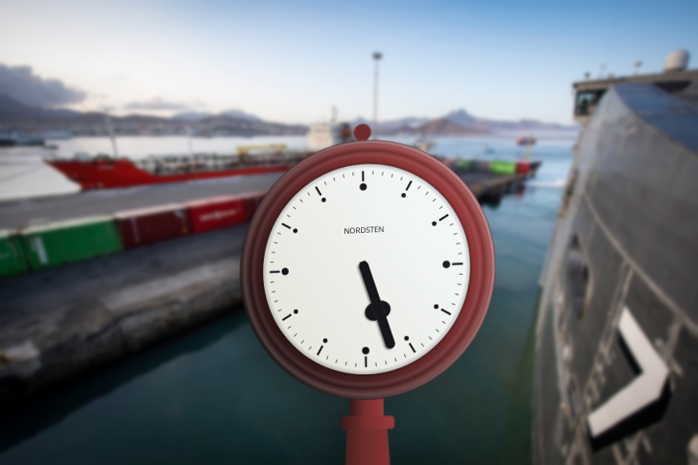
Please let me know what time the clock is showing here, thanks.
5:27
